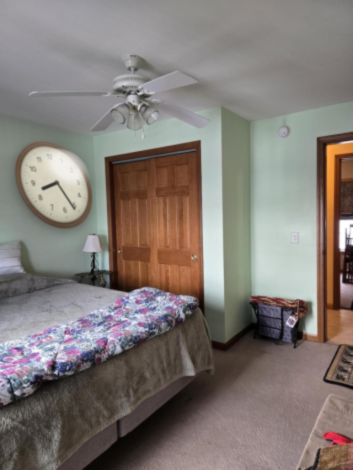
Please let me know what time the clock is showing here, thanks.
8:26
